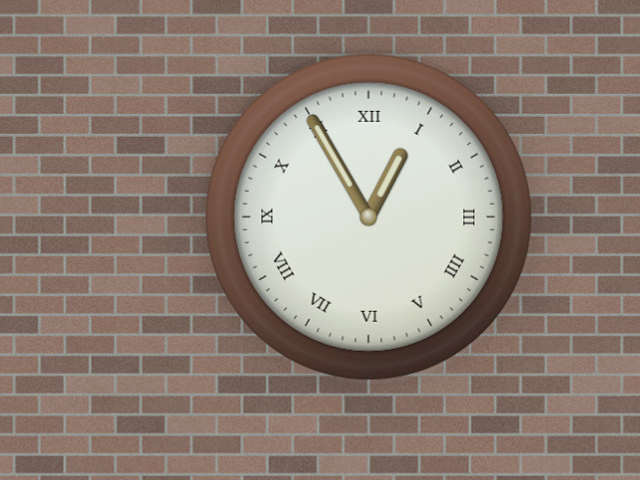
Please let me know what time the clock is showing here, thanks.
12:55
